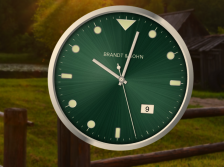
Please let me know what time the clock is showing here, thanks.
10:02:27
